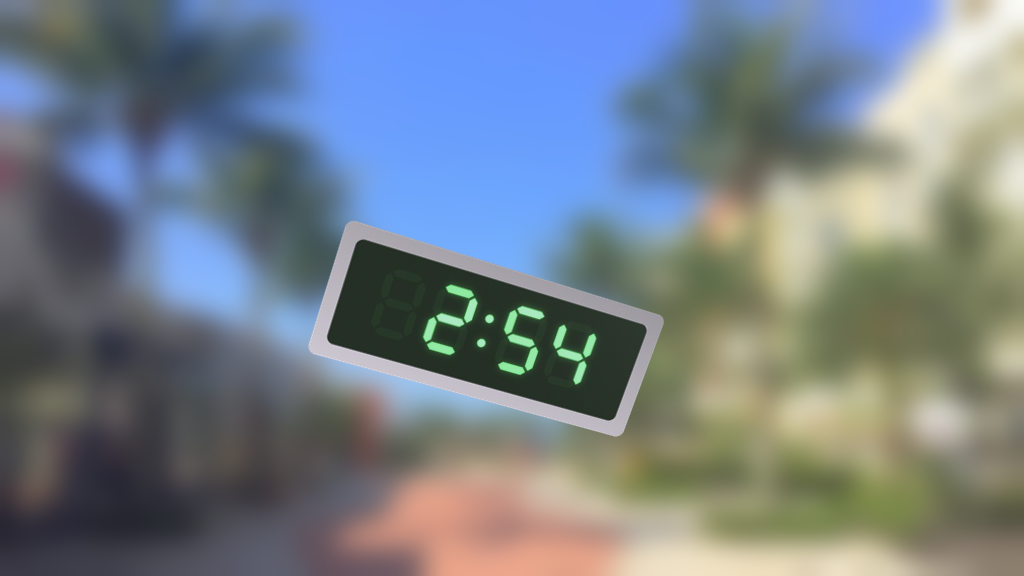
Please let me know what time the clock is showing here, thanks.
2:54
